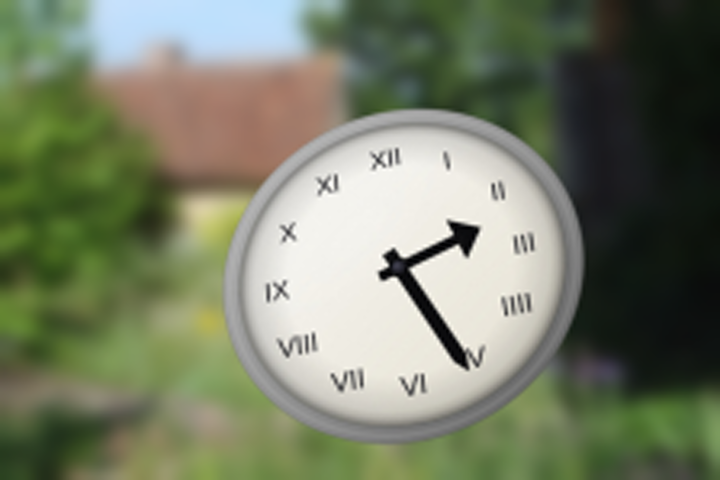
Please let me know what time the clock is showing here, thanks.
2:26
